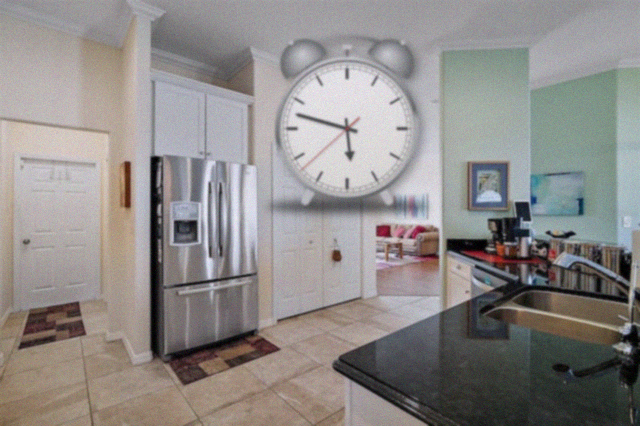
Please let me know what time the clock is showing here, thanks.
5:47:38
